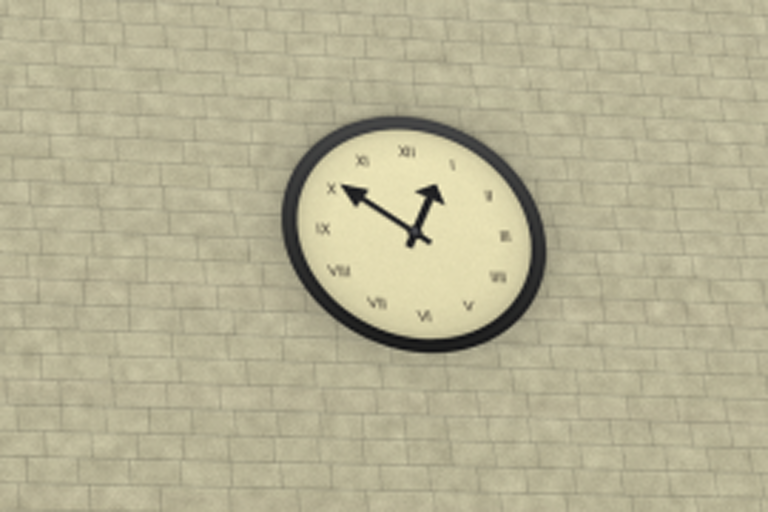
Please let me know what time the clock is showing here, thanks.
12:51
